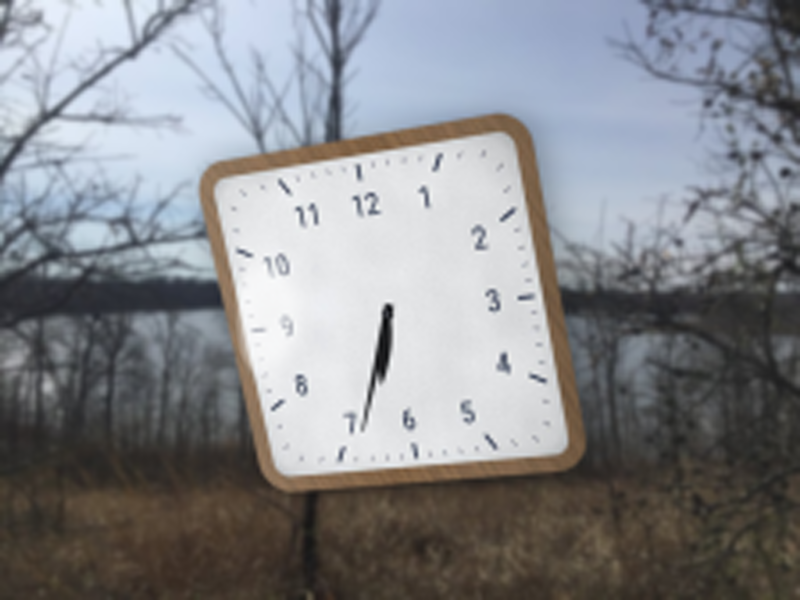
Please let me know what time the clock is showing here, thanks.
6:34
